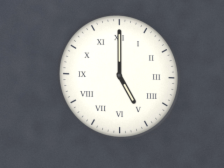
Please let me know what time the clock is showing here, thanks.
5:00
